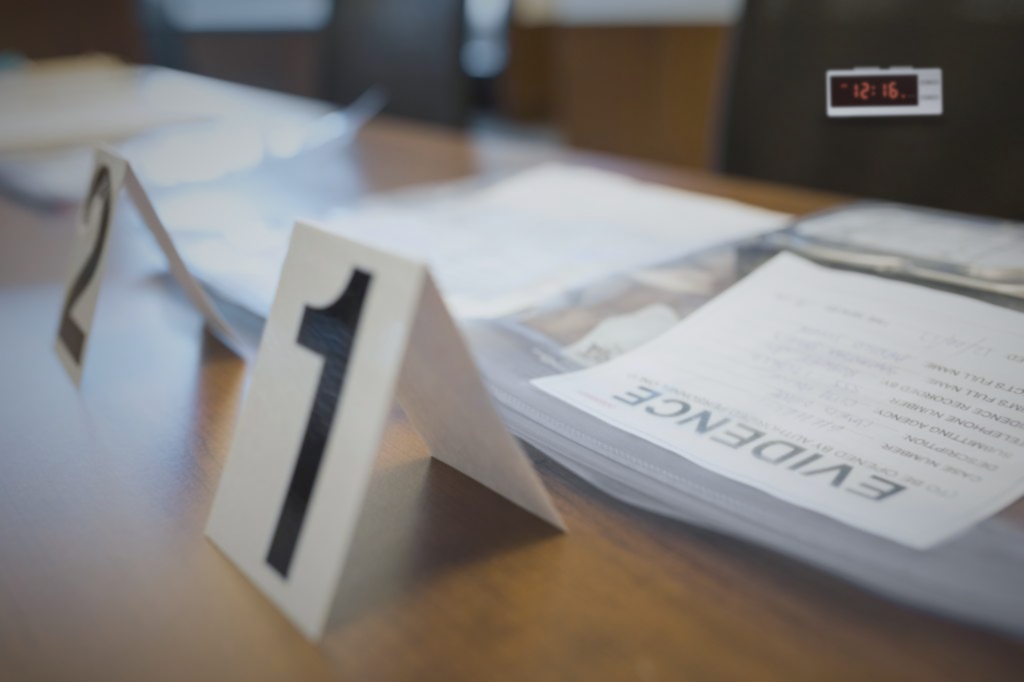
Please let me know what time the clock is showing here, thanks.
12:16
